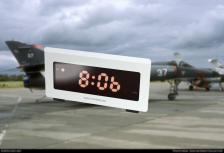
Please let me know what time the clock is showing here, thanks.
8:06
